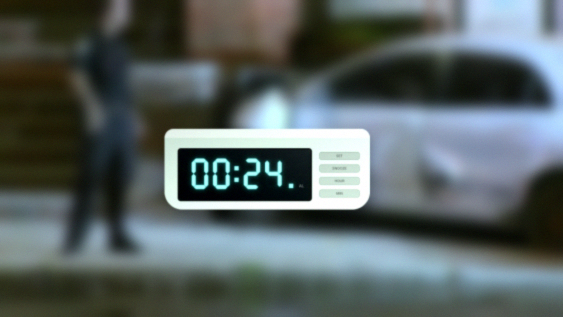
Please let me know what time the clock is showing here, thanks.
0:24
